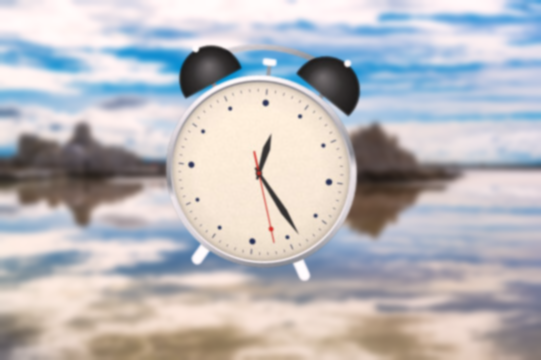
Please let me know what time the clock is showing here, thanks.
12:23:27
